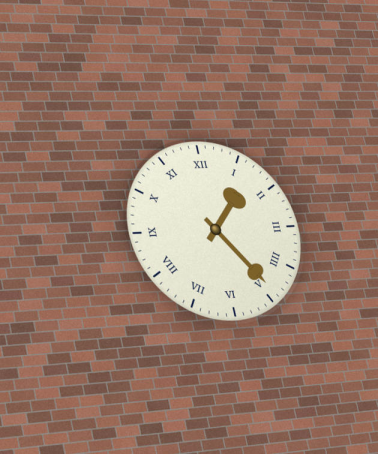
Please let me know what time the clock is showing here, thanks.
1:24
